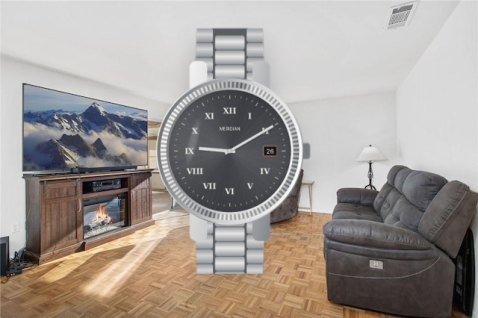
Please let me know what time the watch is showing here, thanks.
9:10
